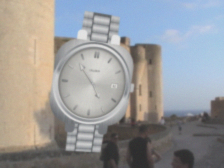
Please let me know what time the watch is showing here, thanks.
4:53
